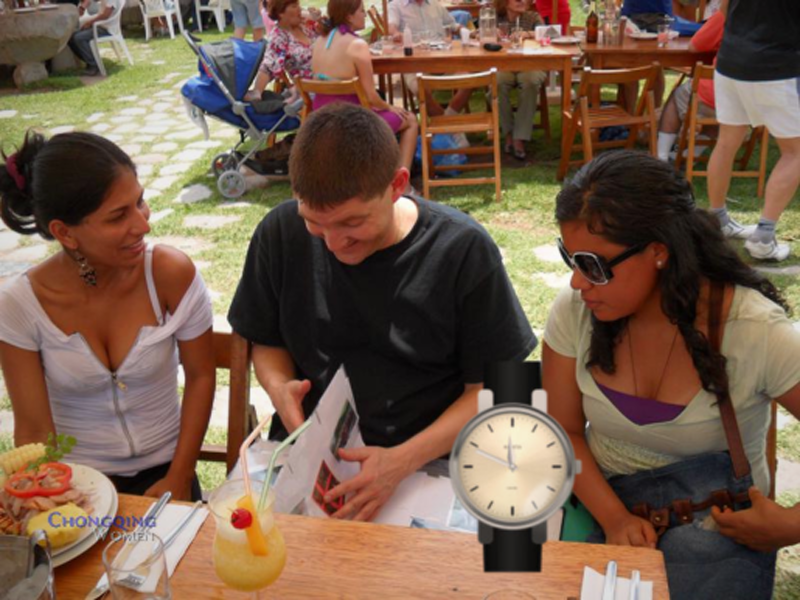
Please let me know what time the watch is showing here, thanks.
11:49
